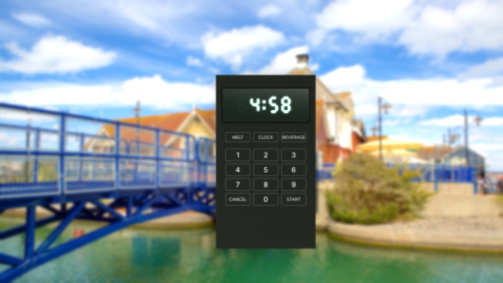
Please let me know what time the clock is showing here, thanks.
4:58
